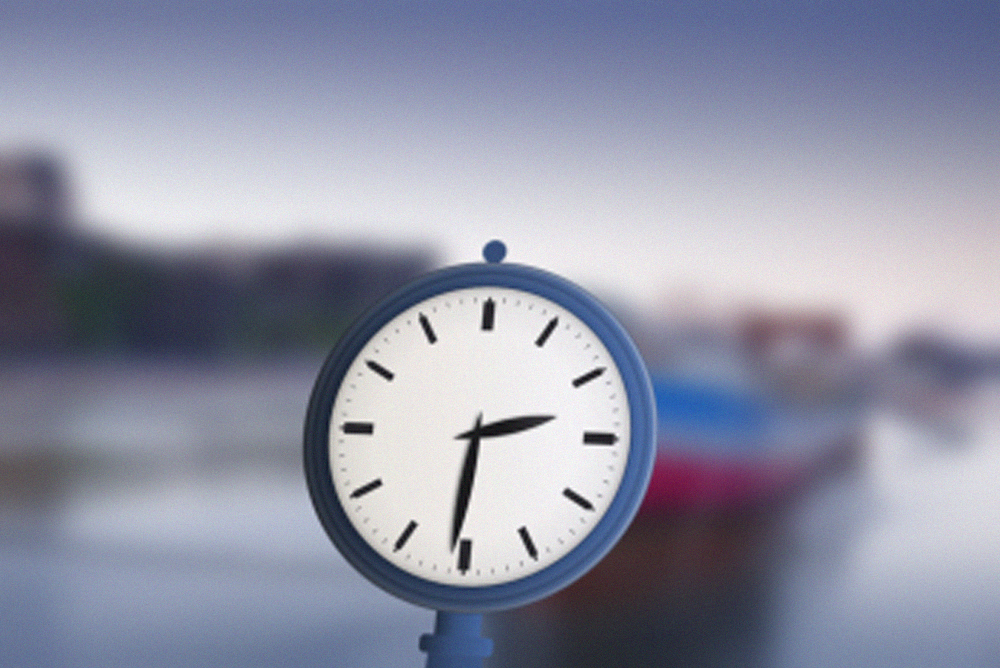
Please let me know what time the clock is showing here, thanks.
2:31
